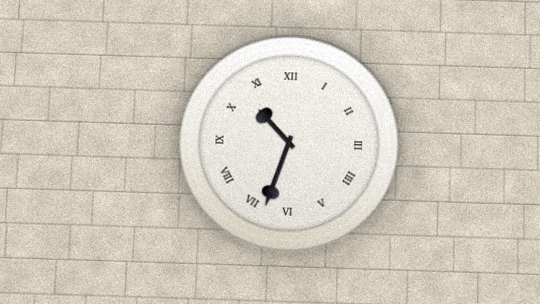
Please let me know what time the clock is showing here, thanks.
10:33
